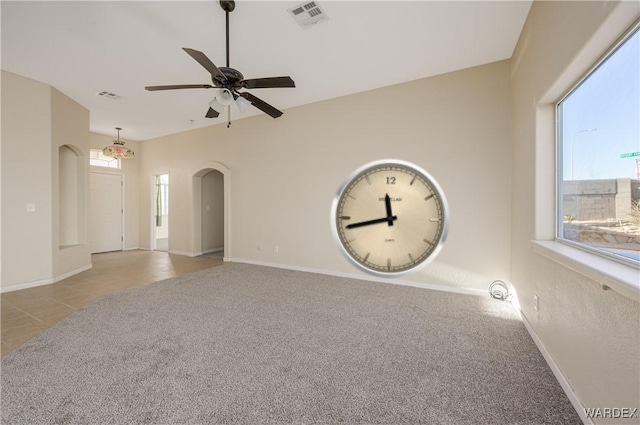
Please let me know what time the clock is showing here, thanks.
11:43
